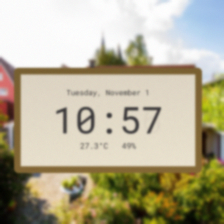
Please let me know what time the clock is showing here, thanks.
10:57
